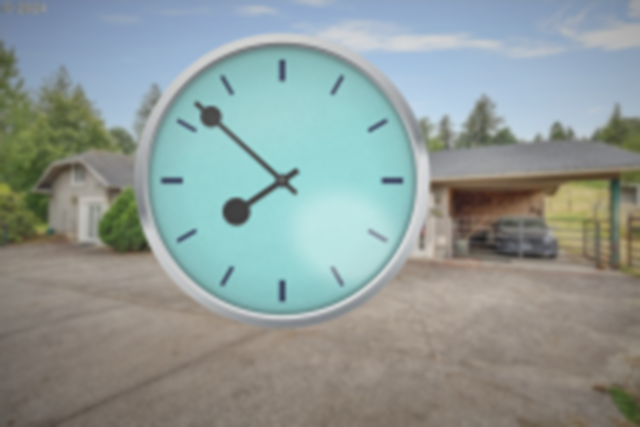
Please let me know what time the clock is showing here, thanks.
7:52
